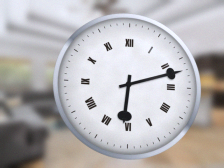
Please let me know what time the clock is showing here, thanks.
6:12
